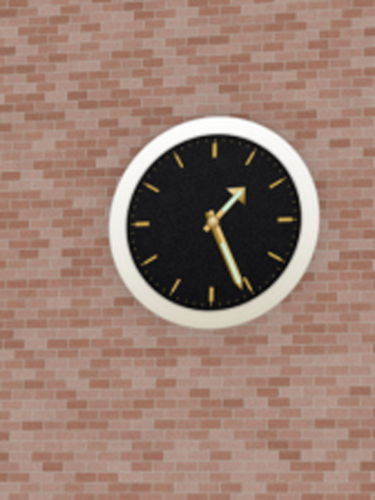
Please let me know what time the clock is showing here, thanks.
1:26
